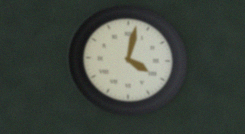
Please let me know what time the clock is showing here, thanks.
4:02
